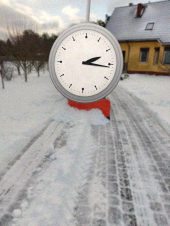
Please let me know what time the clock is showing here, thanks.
2:16
